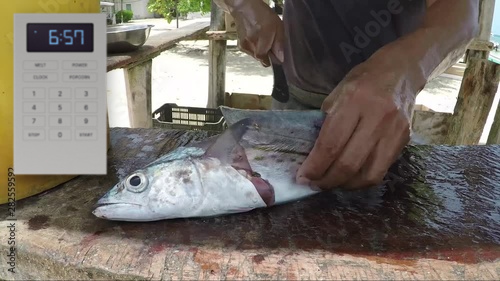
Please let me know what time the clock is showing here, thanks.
6:57
